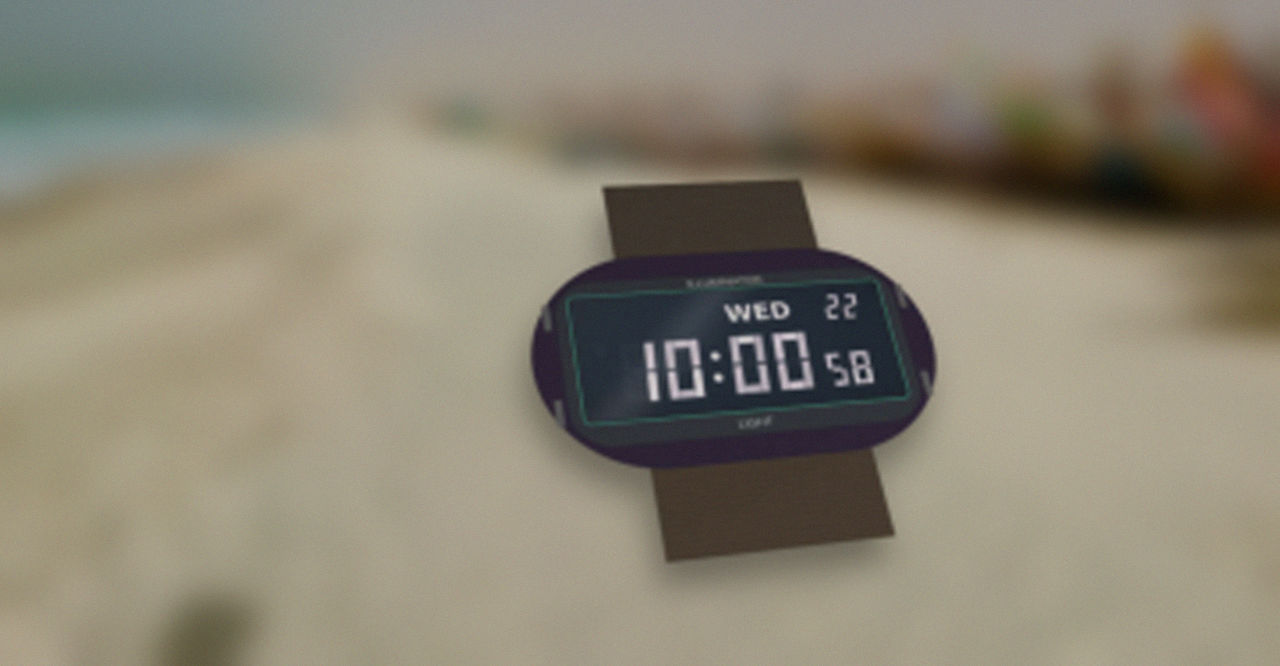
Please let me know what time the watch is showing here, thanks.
10:00:58
